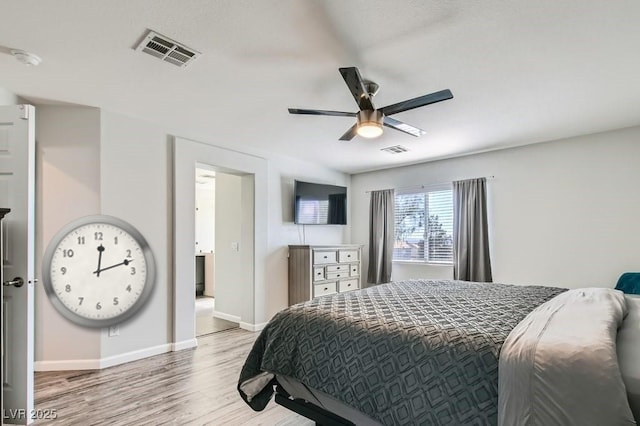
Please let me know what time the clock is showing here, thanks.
12:12
